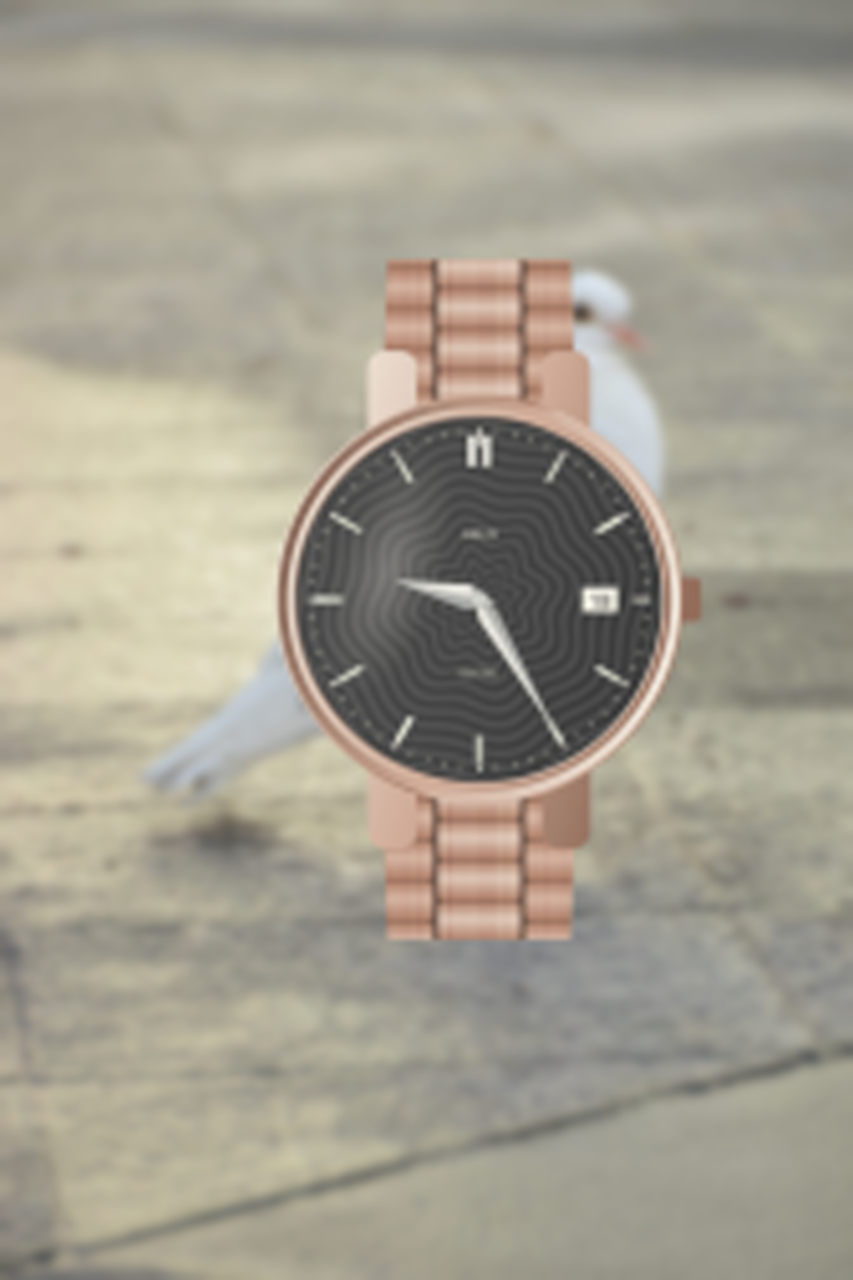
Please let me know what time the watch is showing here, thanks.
9:25
